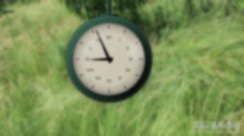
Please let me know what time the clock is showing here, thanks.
8:56
